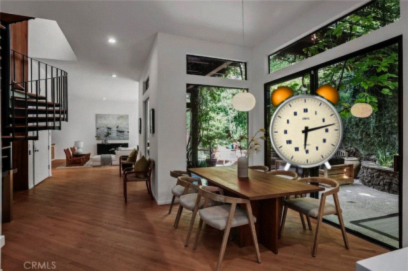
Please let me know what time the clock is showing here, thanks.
6:13
